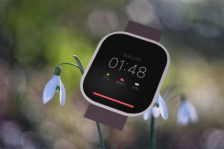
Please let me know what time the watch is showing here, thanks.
1:48
